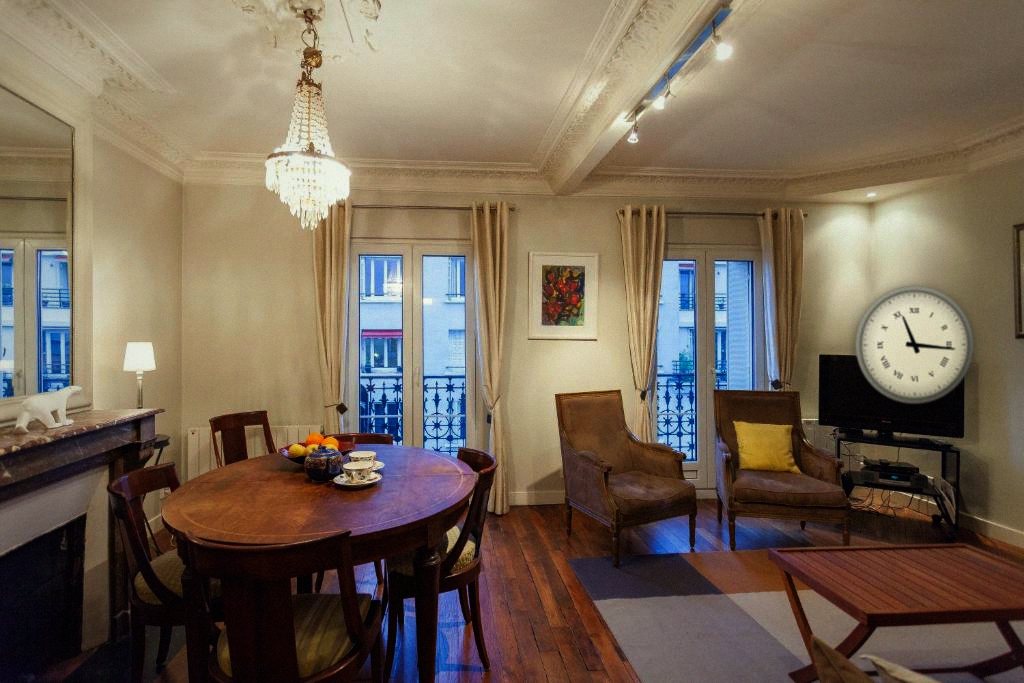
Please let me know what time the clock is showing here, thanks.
11:16
